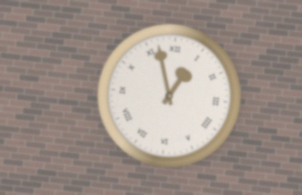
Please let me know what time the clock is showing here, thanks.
12:57
